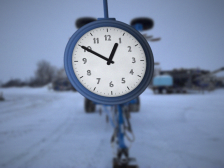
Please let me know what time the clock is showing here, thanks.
12:50
